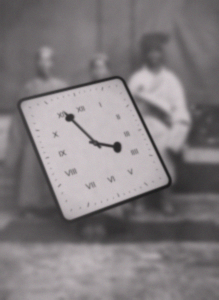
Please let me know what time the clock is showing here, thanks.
3:56
